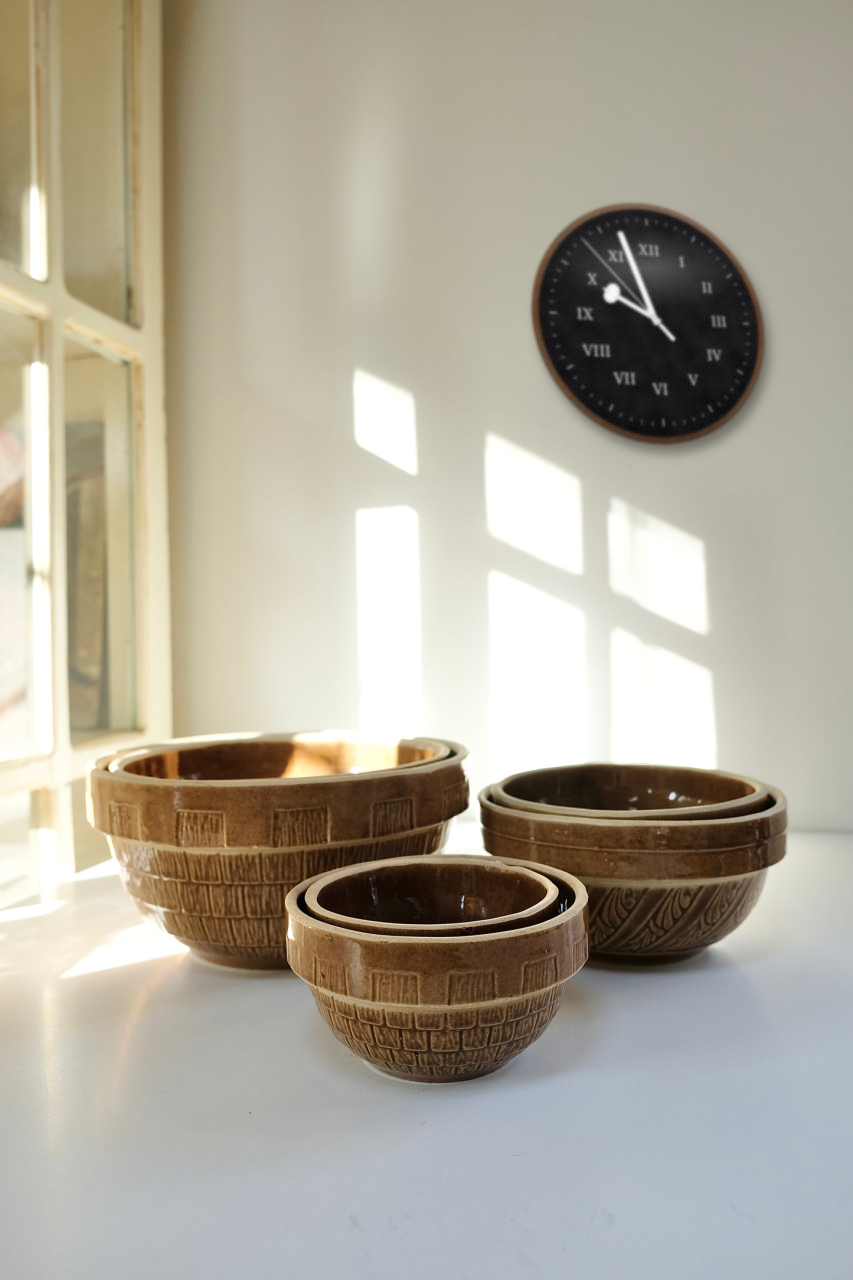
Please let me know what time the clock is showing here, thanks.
9:56:53
